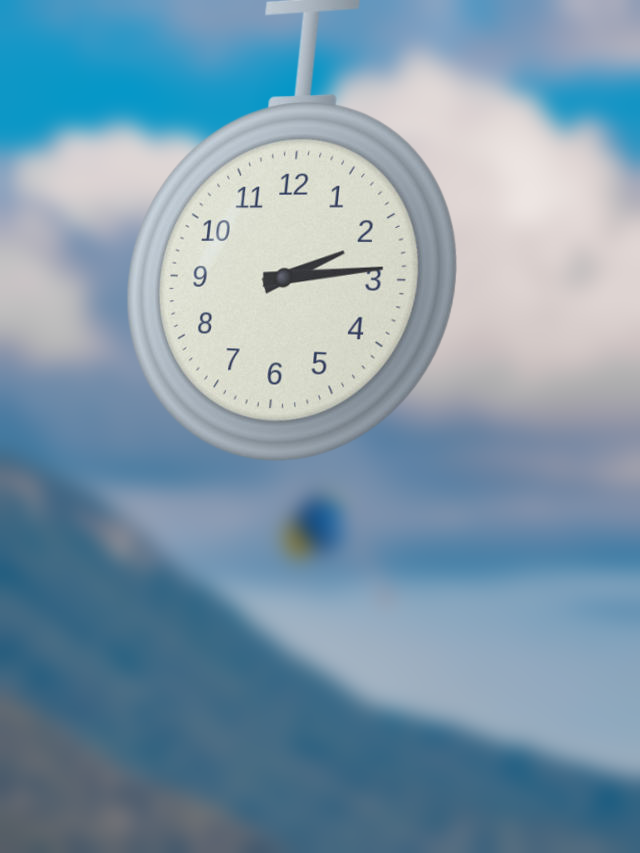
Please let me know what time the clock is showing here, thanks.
2:14
